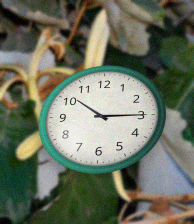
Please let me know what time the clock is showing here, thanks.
10:15
